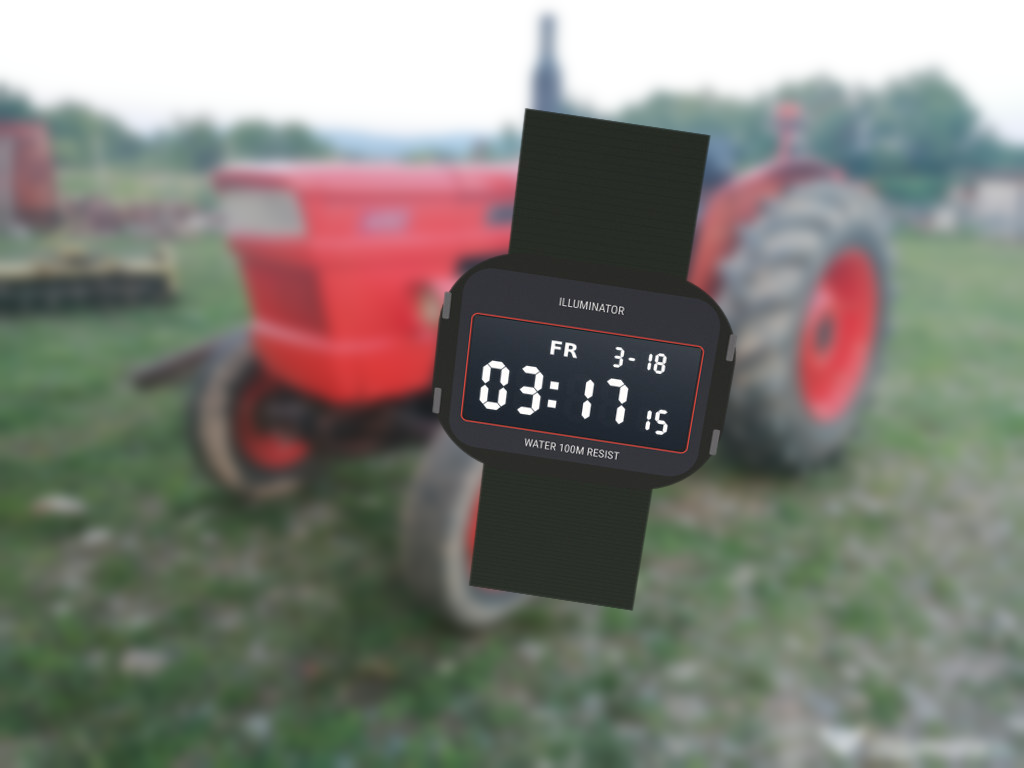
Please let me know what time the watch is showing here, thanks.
3:17:15
